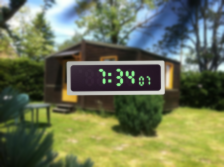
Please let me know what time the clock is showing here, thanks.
7:34:07
